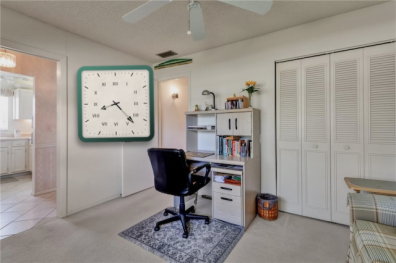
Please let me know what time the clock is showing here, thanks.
8:23
